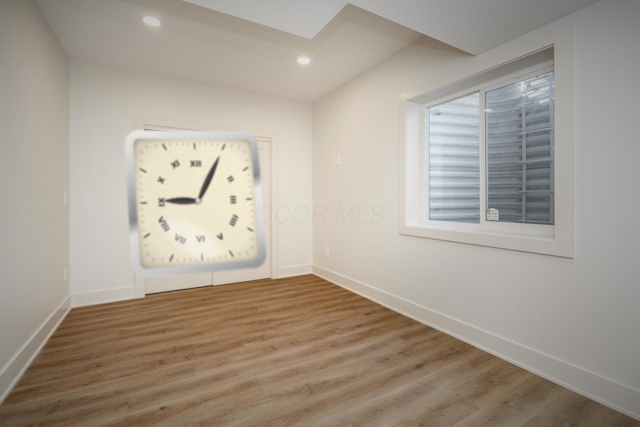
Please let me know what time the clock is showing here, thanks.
9:05
